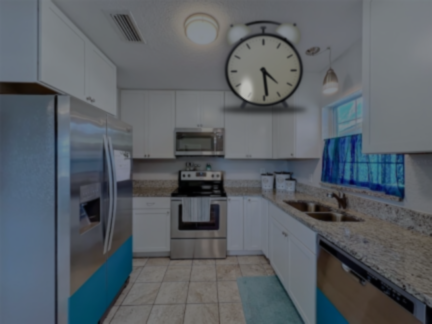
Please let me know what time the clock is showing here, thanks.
4:29
